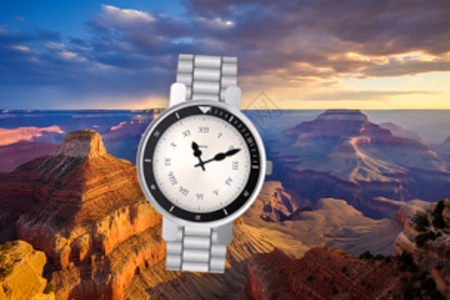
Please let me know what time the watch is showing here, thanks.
11:11
